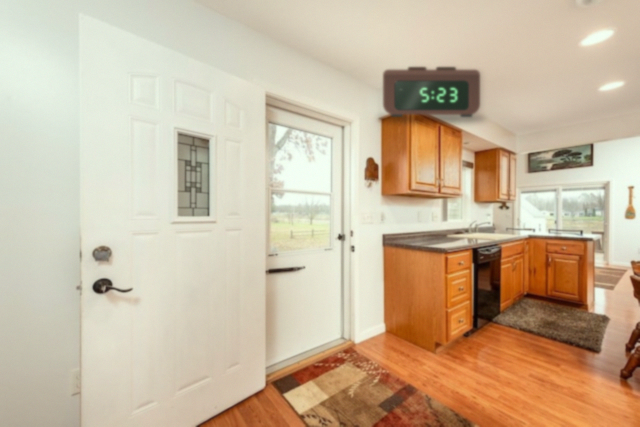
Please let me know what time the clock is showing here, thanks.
5:23
